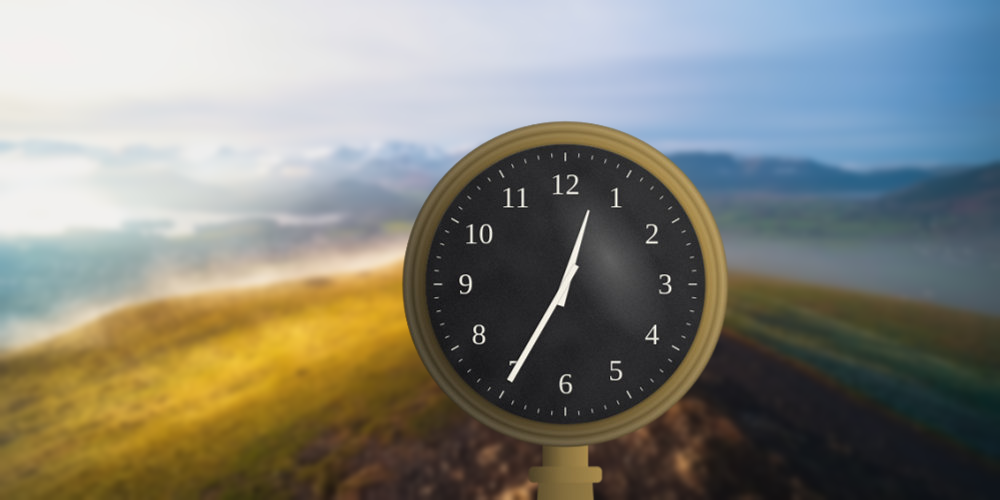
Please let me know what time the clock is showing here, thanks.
12:35
